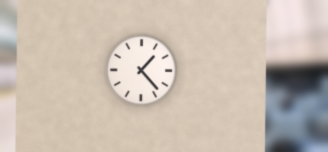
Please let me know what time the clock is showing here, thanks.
1:23
